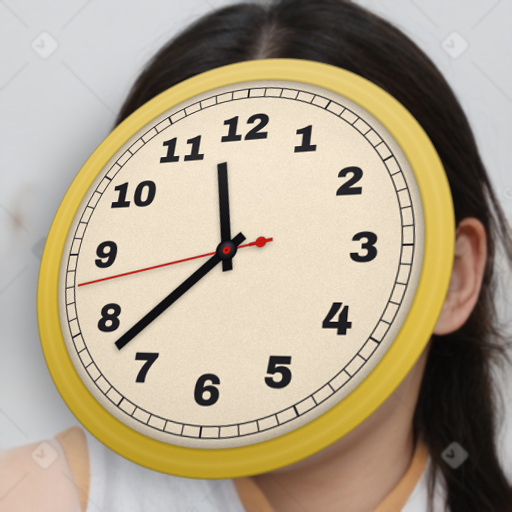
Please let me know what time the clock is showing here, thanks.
11:37:43
